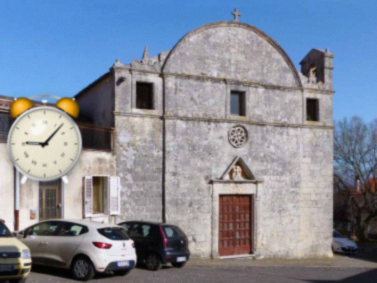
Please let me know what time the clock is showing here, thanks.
9:07
